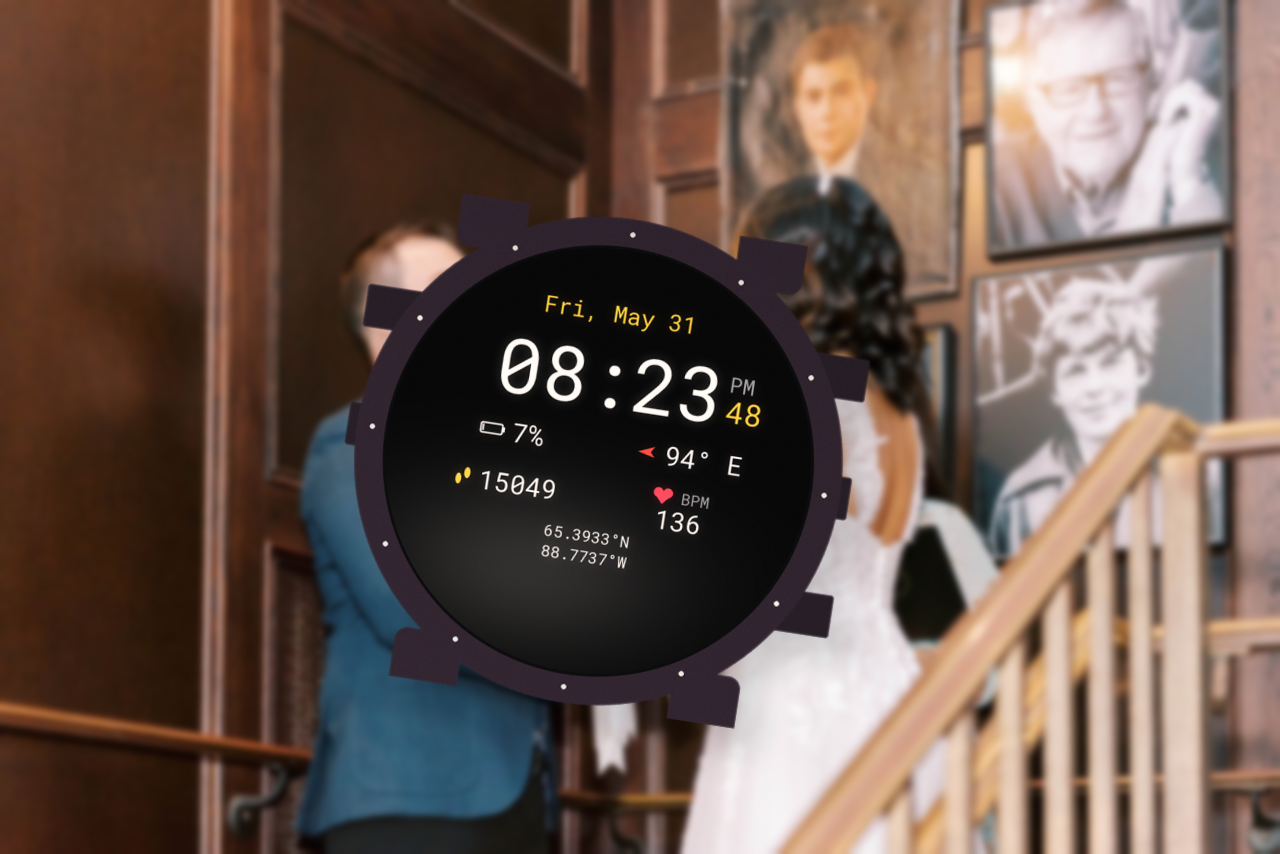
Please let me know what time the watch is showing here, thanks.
8:23:48
